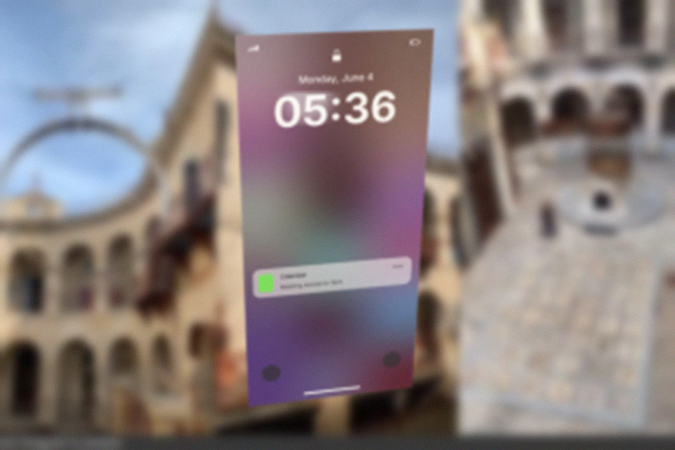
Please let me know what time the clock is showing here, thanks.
5:36
